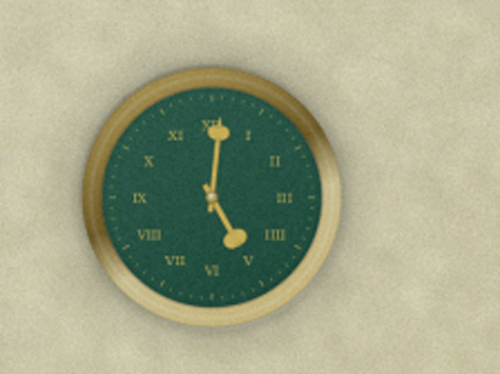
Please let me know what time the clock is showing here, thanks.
5:01
